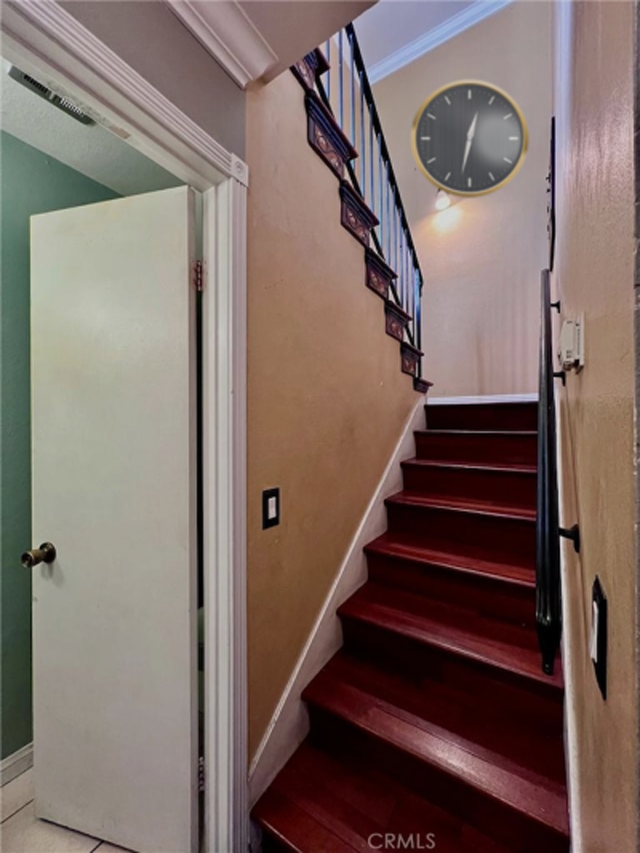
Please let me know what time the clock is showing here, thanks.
12:32
